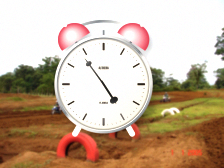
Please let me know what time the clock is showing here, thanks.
4:54
